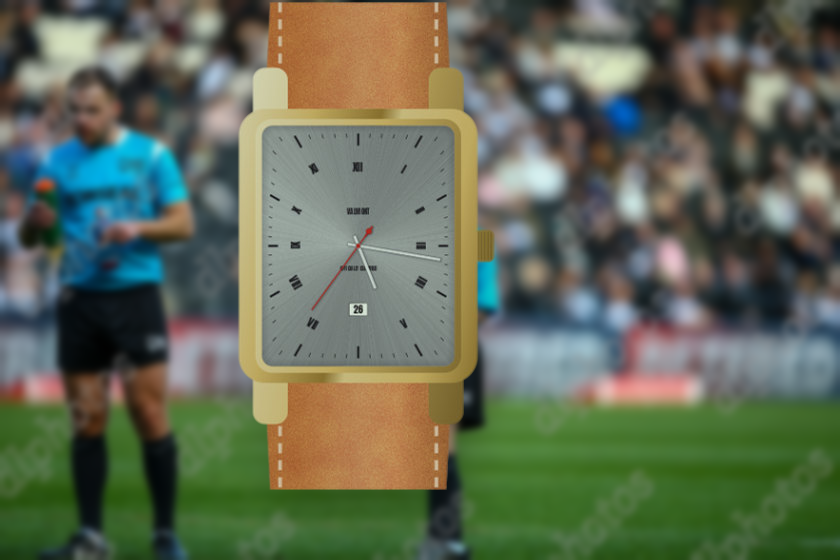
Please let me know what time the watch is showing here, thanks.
5:16:36
